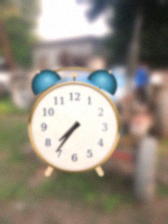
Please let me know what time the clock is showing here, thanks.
7:36
